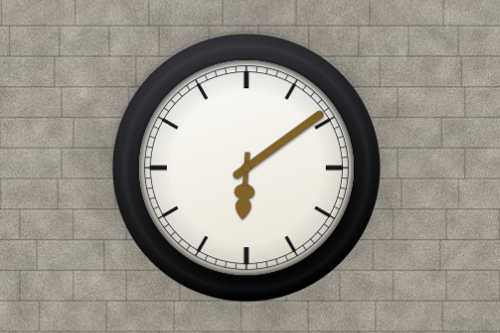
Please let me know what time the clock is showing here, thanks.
6:09
